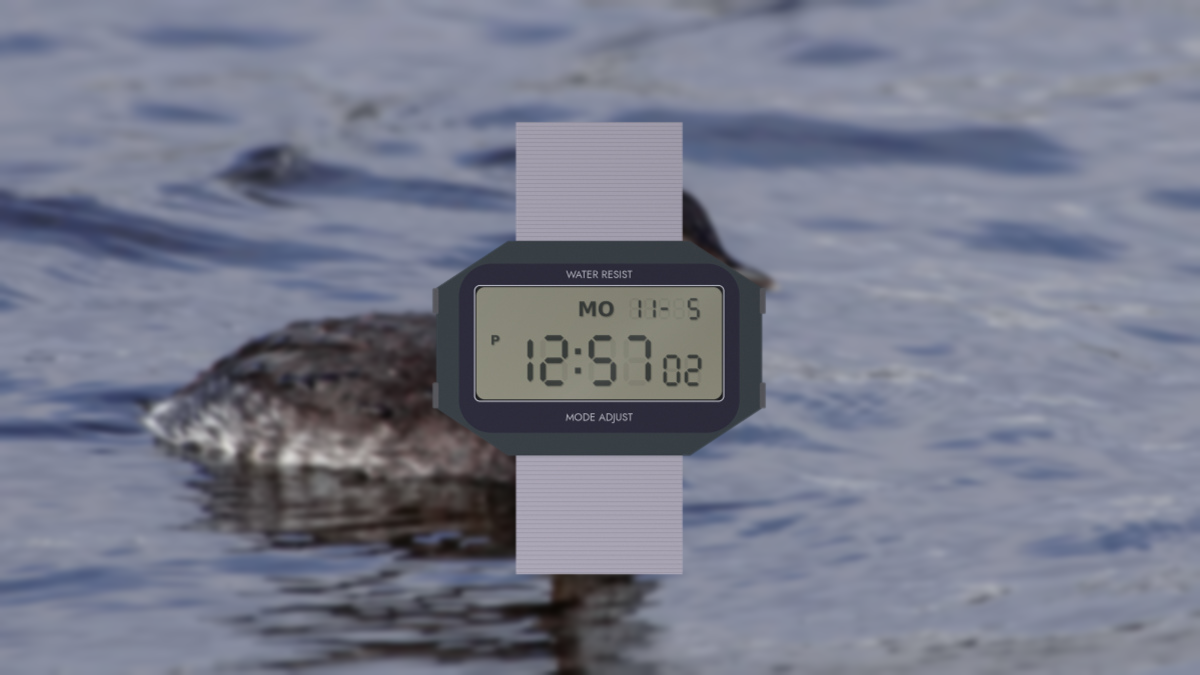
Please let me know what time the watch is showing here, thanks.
12:57:02
